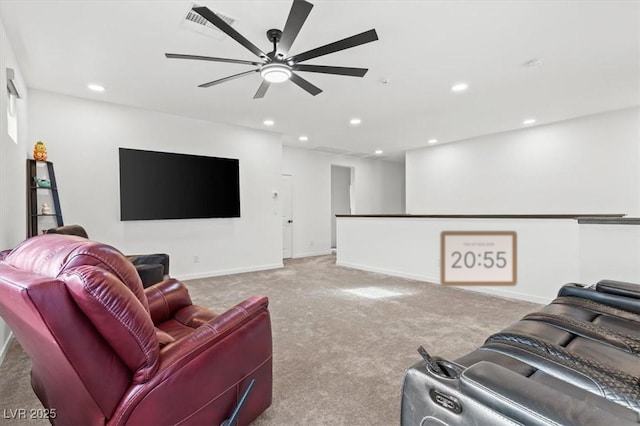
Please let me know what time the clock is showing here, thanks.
20:55
